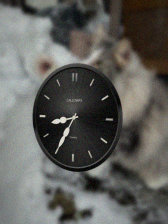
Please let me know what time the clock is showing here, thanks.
8:35
